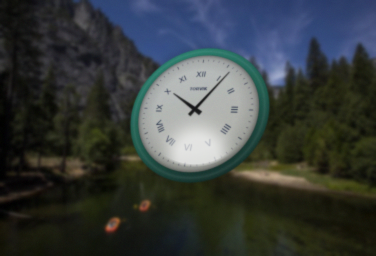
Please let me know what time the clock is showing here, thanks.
10:06
